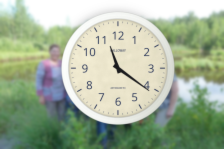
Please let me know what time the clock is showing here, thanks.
11:21
